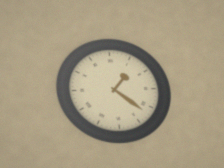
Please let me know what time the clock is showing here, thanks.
1:22
